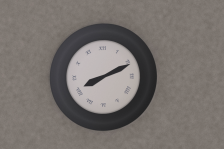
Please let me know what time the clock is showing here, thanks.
8:11
